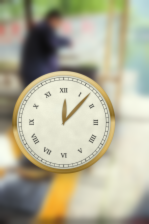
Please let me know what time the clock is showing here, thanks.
12:07
